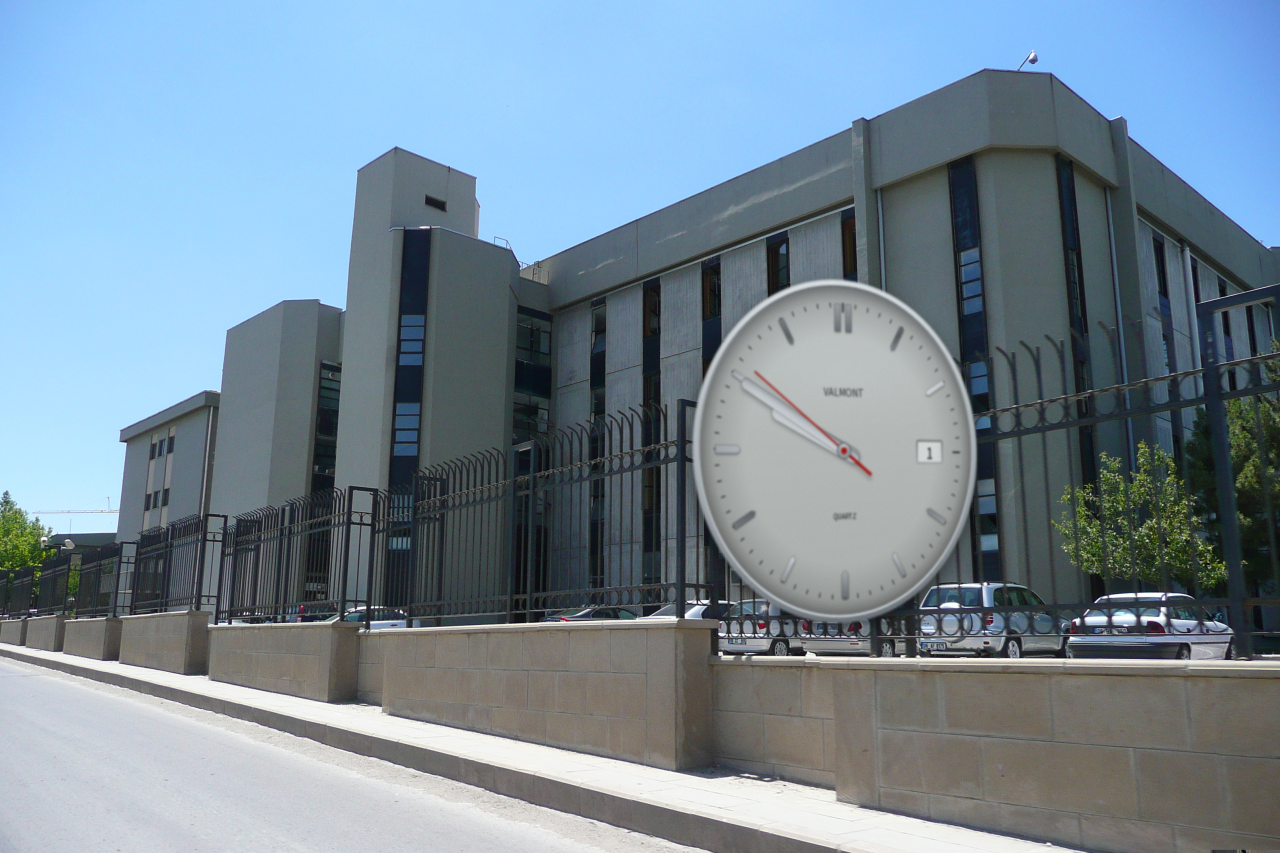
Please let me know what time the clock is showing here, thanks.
9:49:51
